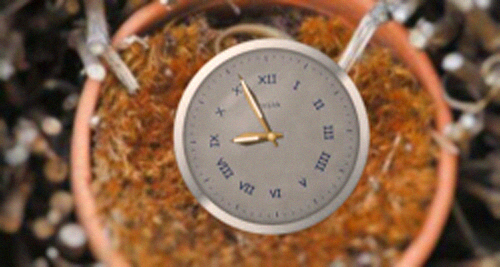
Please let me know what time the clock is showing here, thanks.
8:56
